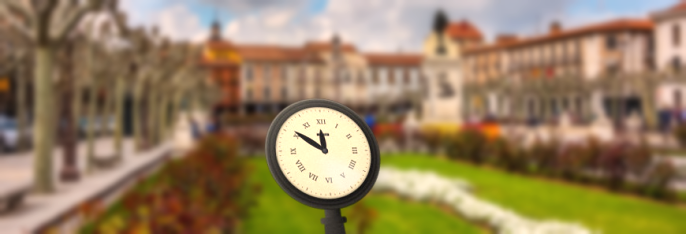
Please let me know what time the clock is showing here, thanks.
11:51
